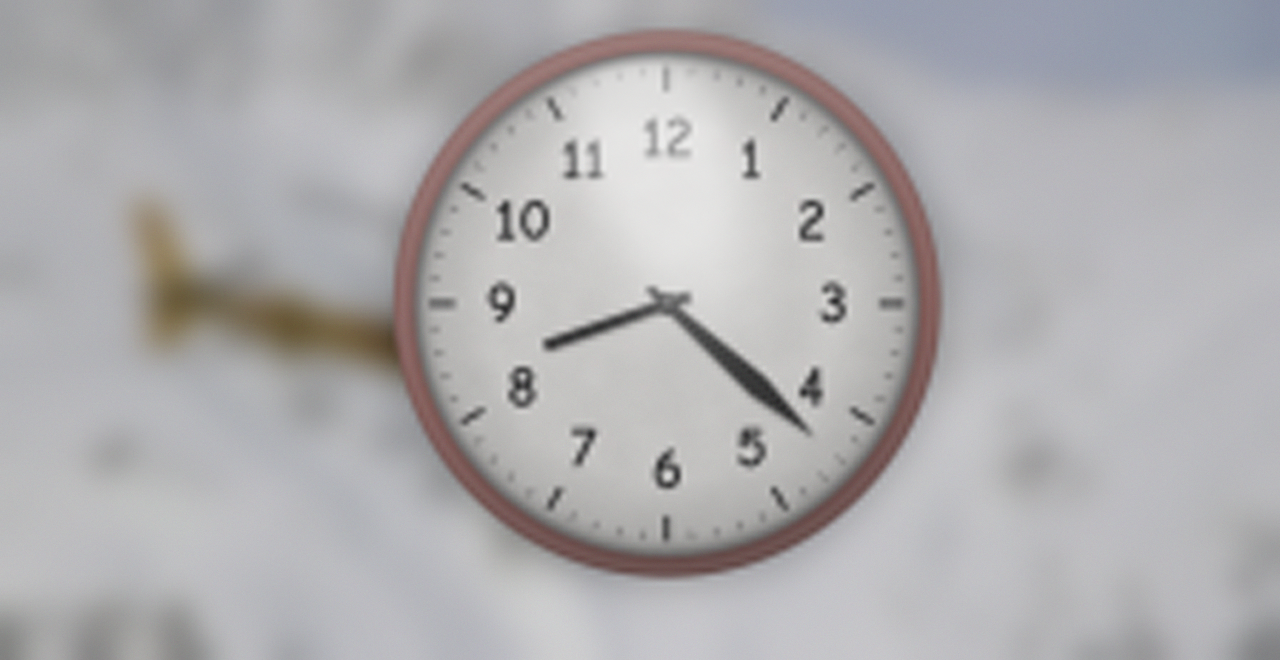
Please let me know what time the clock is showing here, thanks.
8:22
